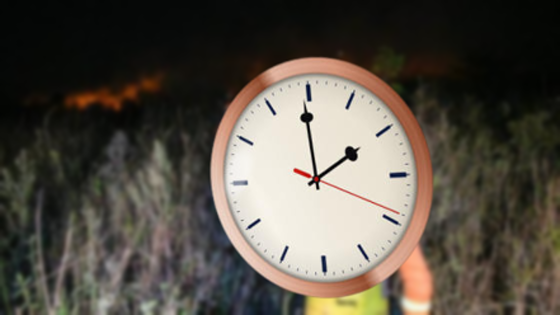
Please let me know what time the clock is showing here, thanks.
1:59:19
